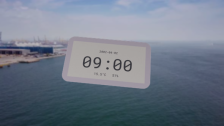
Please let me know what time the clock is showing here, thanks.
9:00
